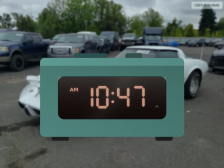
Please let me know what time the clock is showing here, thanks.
10:47
